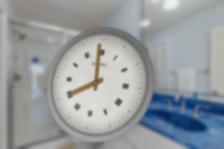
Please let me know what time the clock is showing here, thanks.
7:59
